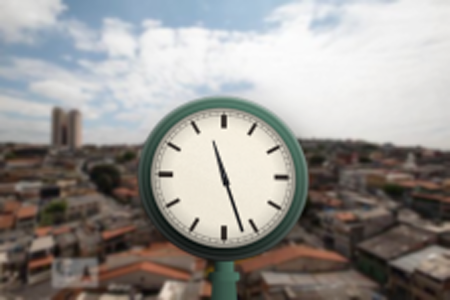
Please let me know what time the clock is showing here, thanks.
11:27
